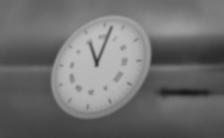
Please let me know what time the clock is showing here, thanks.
11:02
